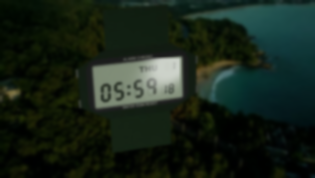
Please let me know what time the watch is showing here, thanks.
5:59
